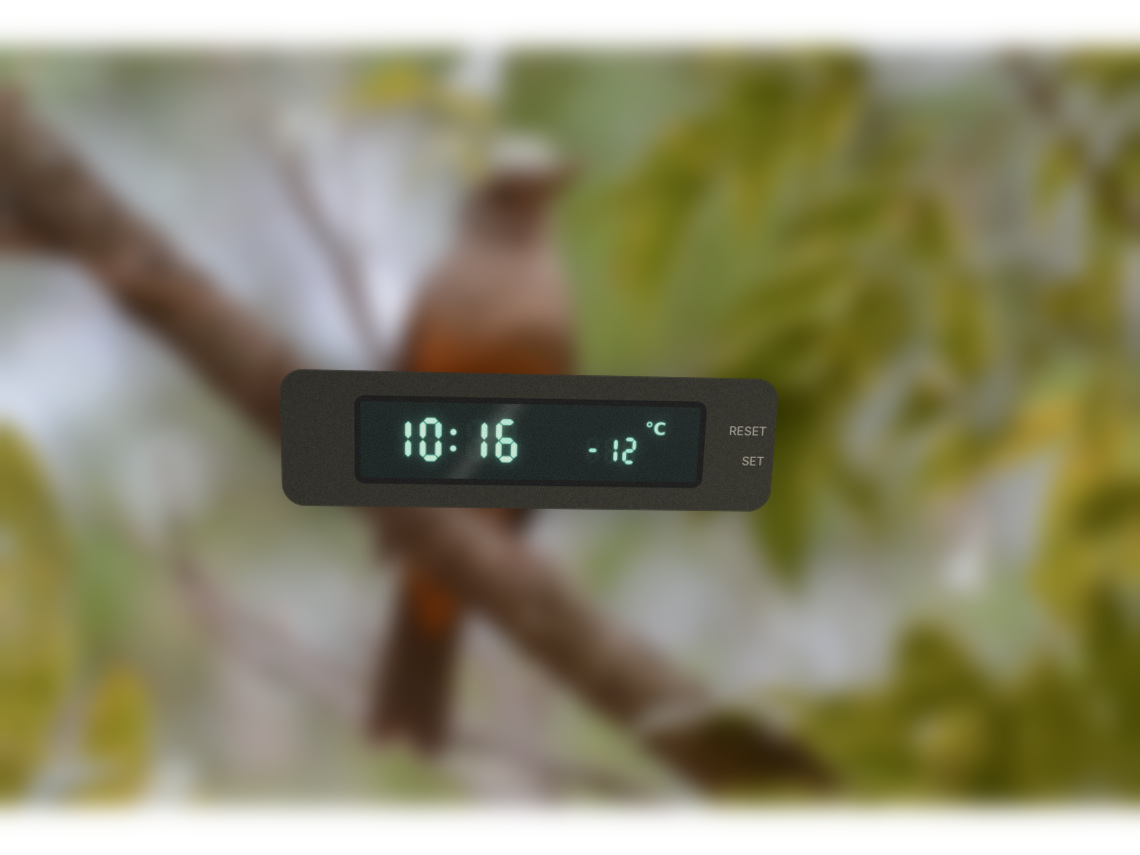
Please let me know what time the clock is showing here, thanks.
10:16
